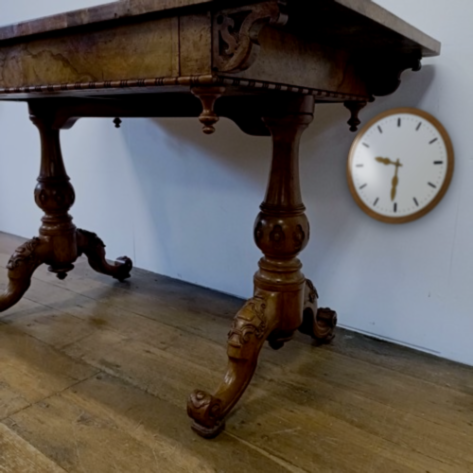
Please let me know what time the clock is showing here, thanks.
9:31
